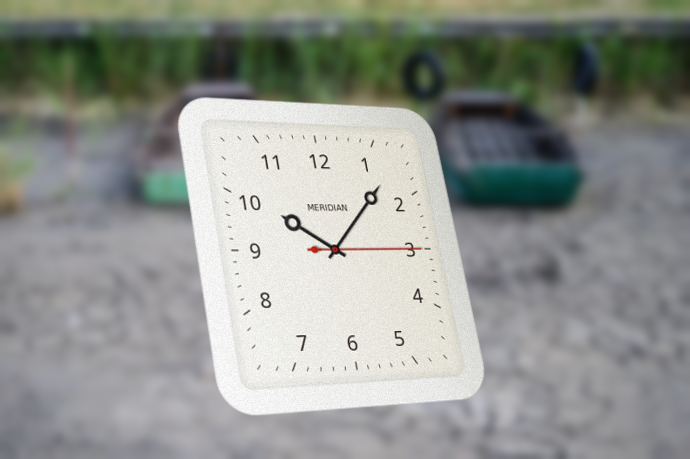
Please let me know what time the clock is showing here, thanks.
10:07:15
